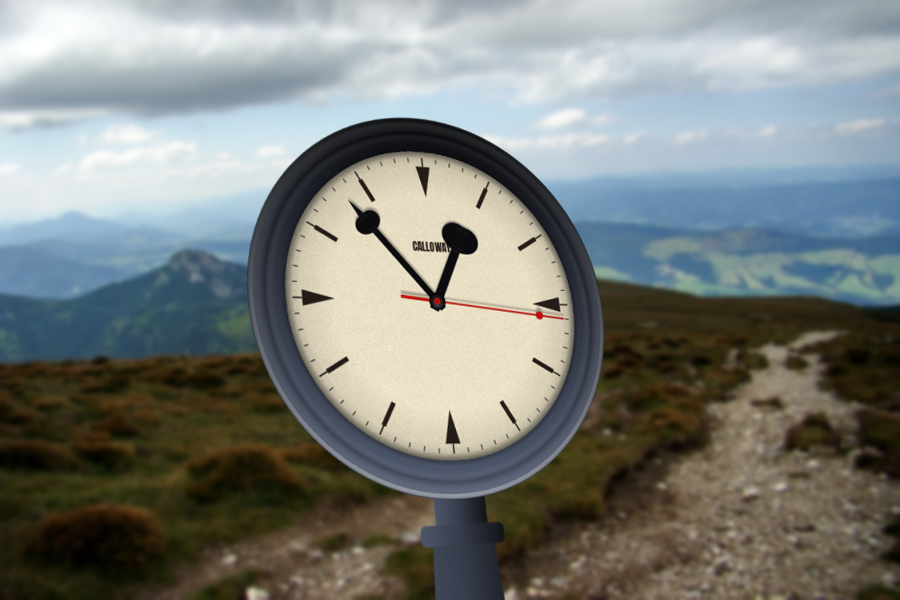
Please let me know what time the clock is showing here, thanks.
12:53:16
